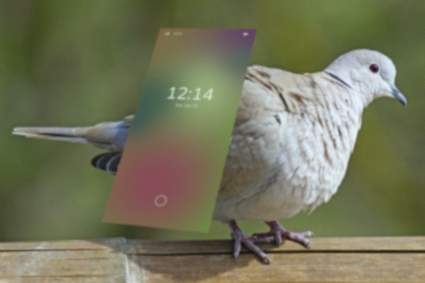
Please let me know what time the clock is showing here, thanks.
12:14
